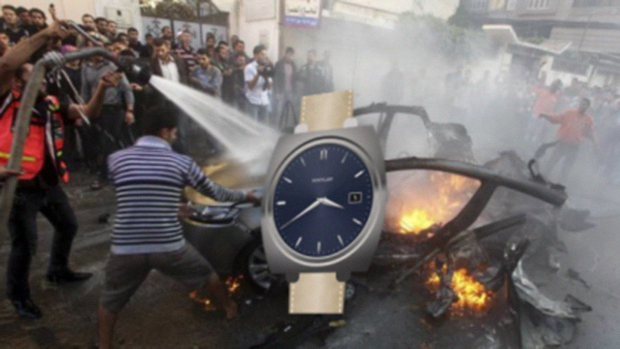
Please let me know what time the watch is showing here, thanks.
3:40
